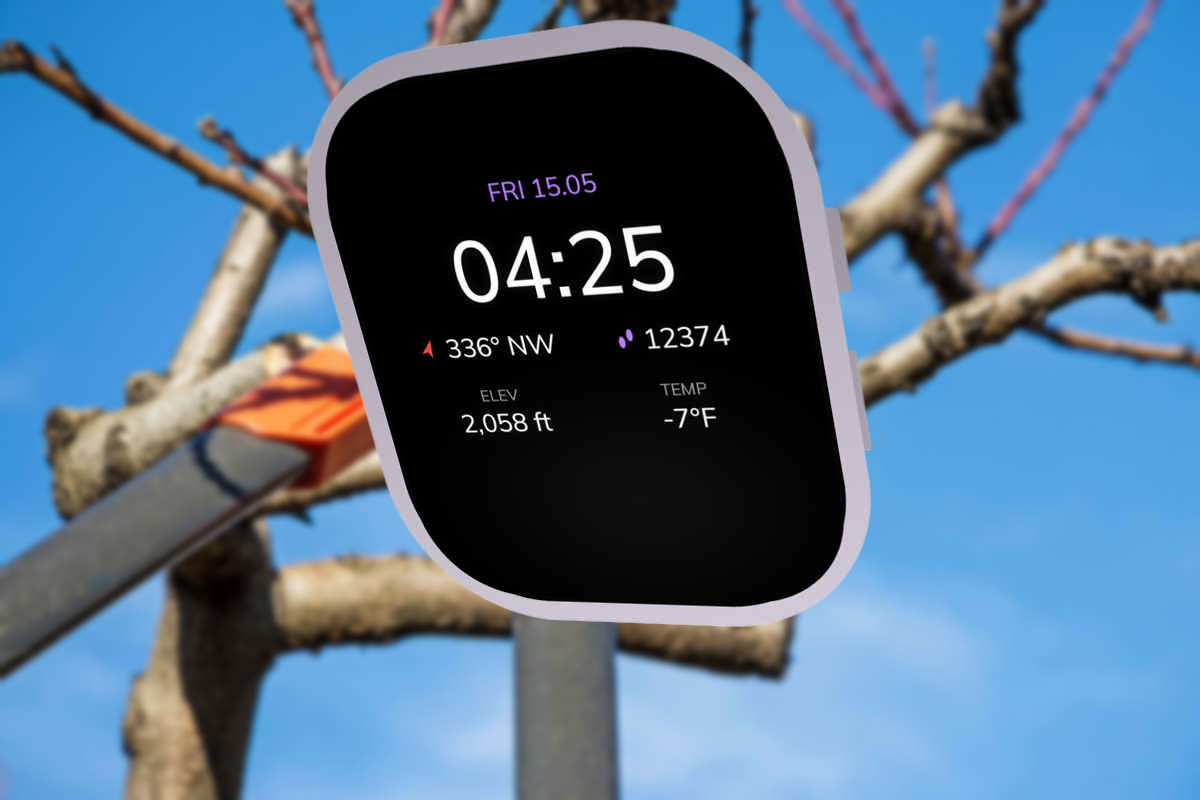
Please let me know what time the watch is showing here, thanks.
4:25
